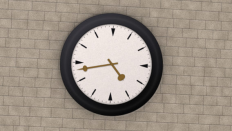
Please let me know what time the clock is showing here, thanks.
4:43
